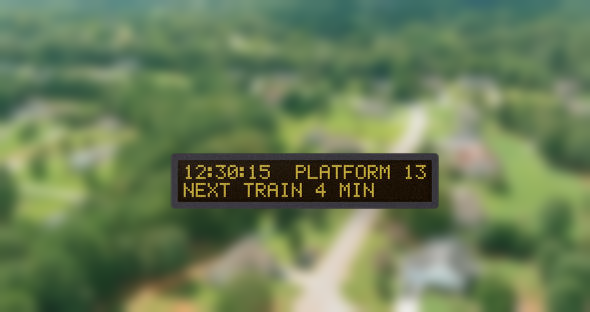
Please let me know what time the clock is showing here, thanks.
12:30:15
